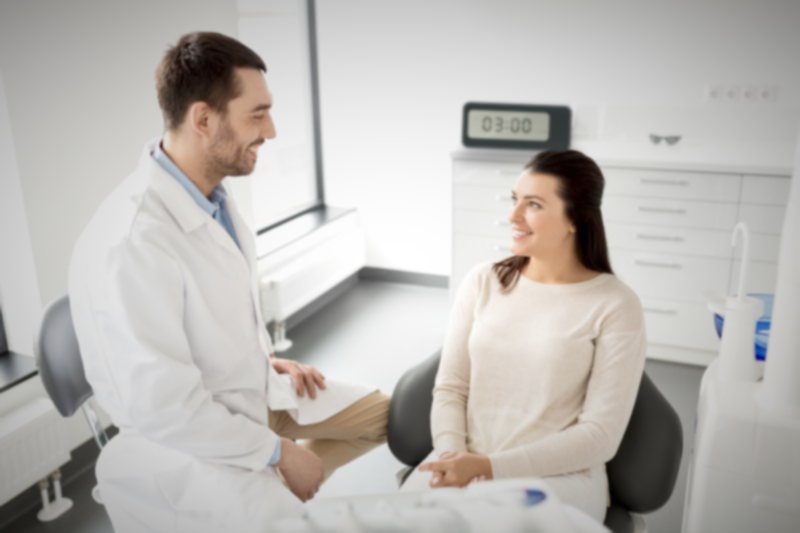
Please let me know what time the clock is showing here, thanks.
3:00
